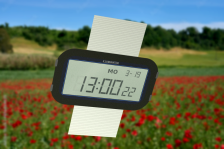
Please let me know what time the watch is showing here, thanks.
13:00:22
